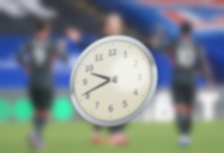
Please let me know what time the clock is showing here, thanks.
9:41
